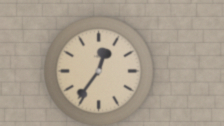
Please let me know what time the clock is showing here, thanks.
12:36
